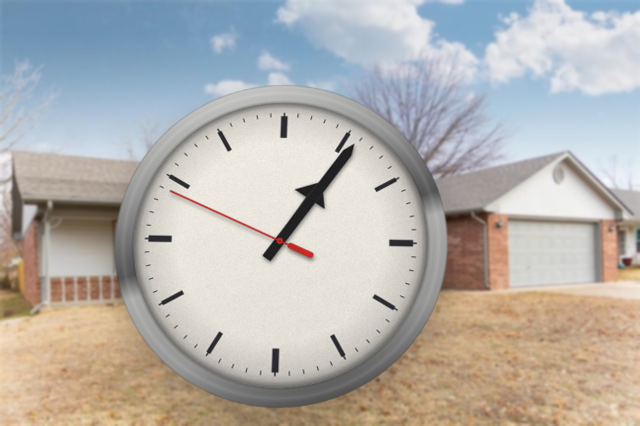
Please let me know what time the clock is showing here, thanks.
1:05:49
